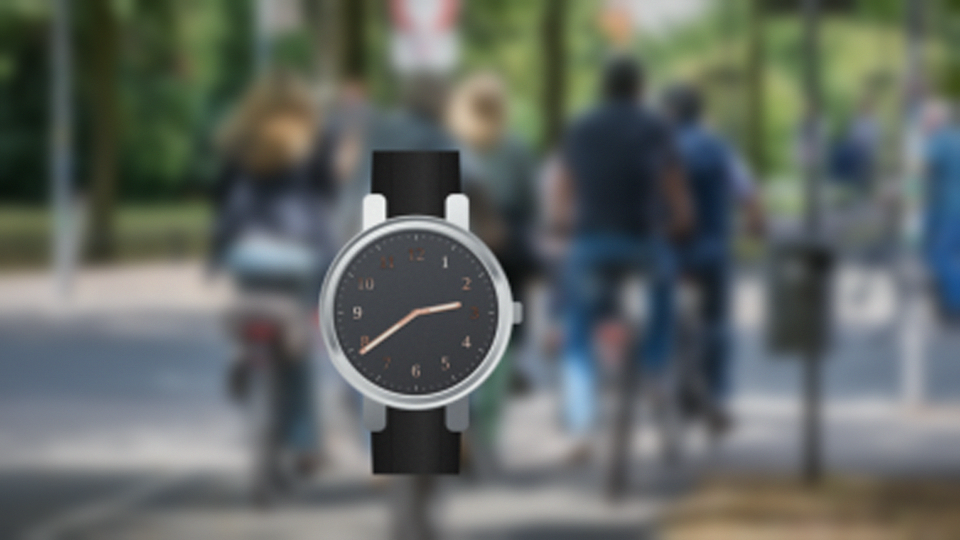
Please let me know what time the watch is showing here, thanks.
2:39
